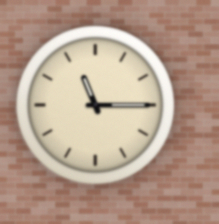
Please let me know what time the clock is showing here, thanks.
11:15
